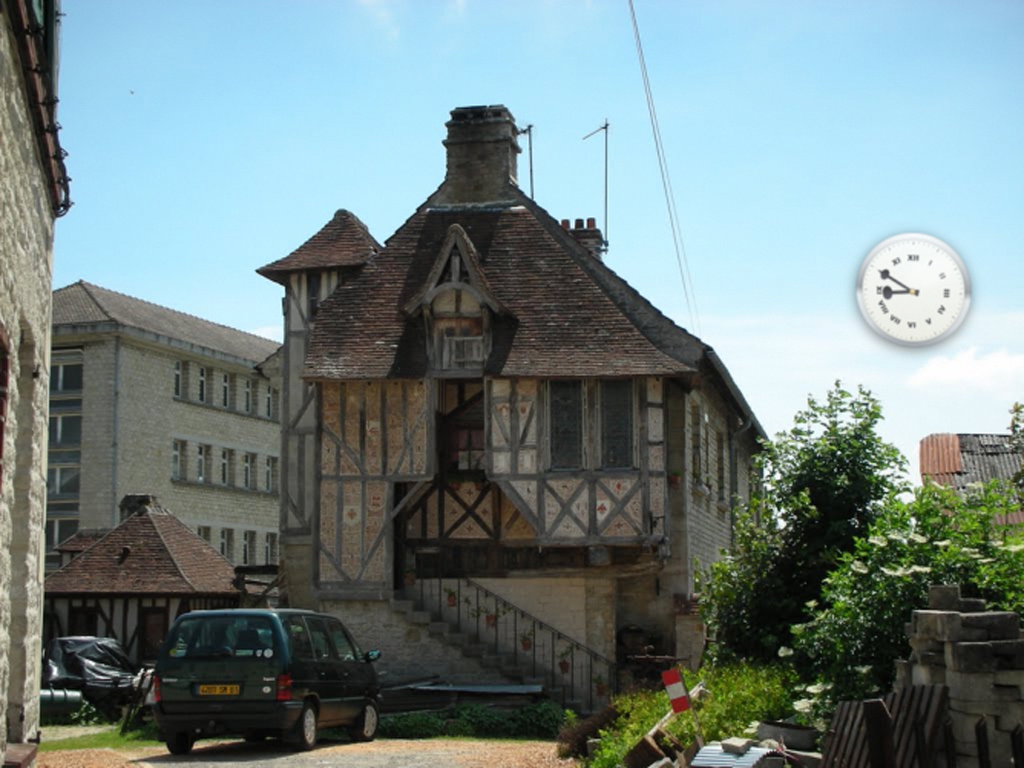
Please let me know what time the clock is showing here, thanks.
8:50
